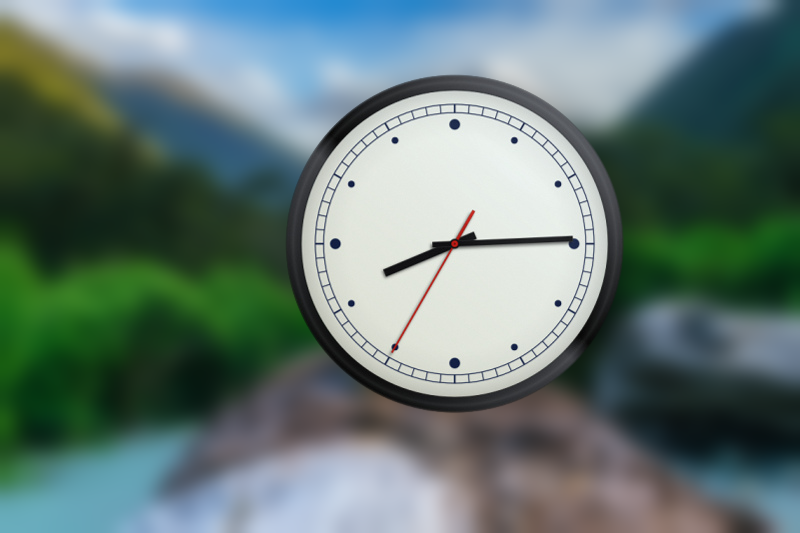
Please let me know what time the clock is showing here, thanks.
8:14:35
